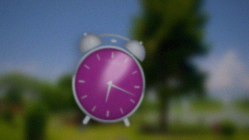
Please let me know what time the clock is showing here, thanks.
6:18
